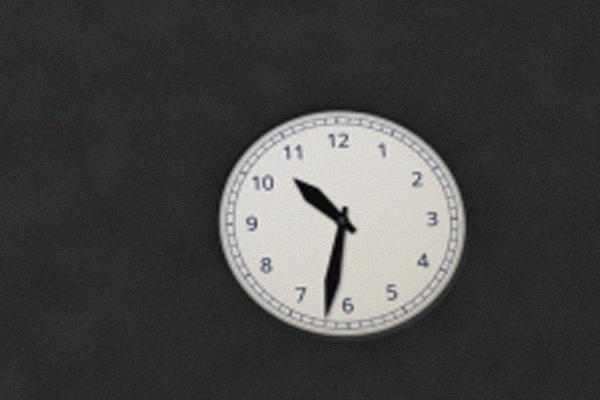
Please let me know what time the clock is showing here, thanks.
10:32
